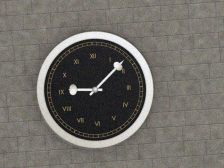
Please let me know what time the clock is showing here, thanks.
9:08
